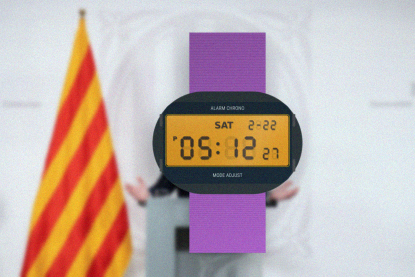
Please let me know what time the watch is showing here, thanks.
5:12:27
